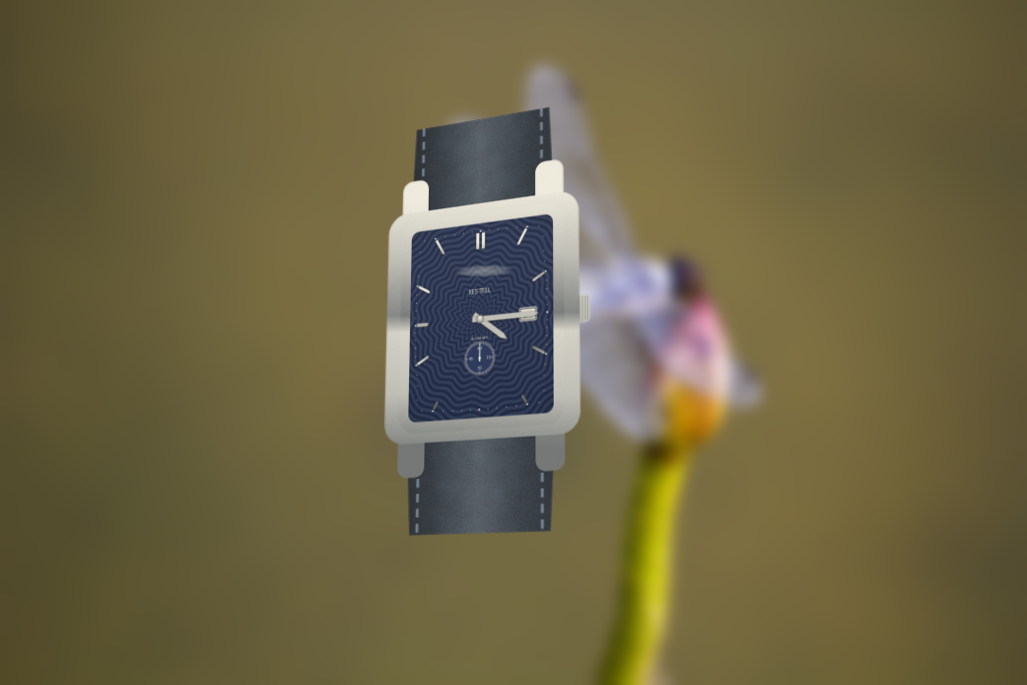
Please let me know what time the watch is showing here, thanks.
4:15
